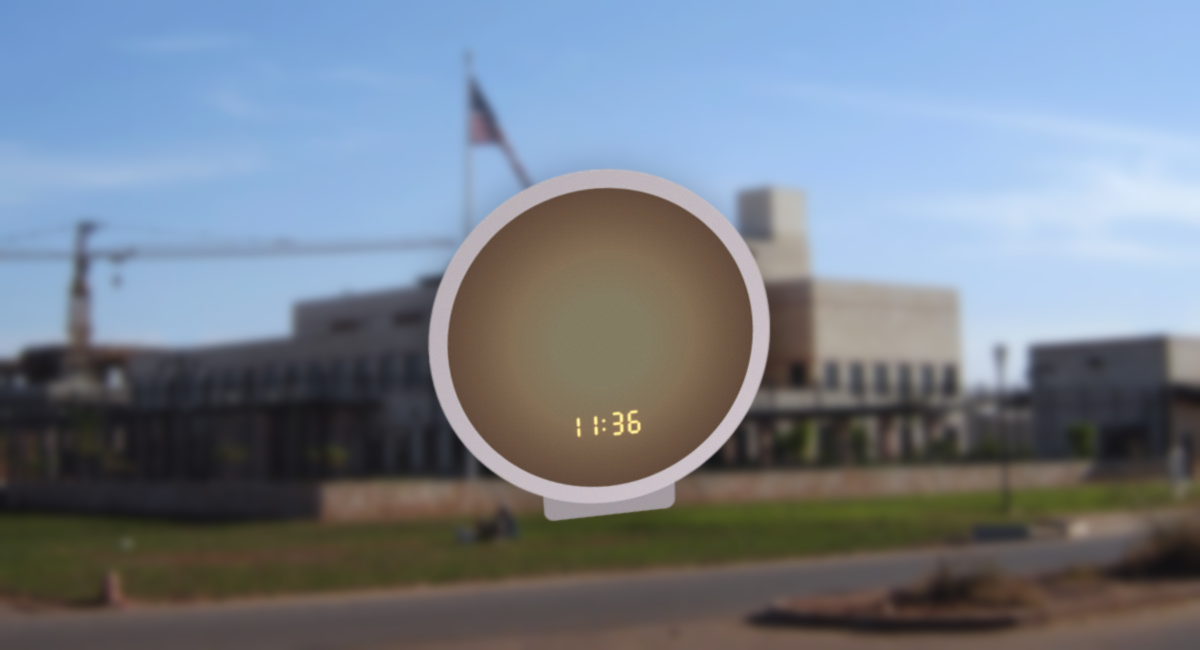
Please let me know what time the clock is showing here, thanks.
11:36
